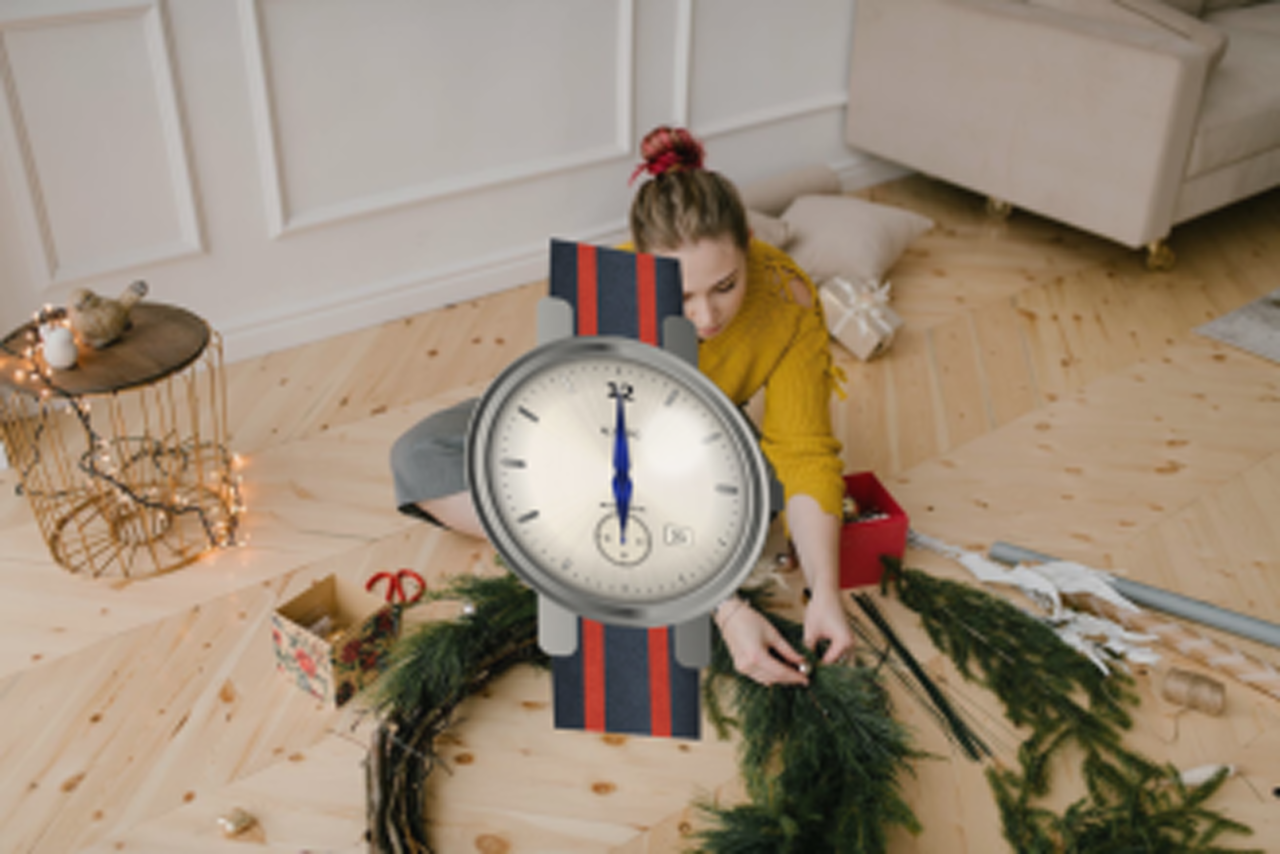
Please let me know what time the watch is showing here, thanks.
6:00
